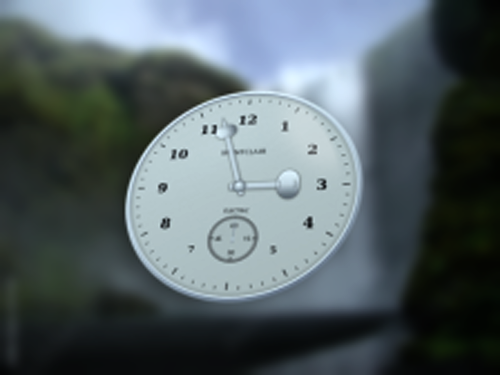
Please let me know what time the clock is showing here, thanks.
2:57
